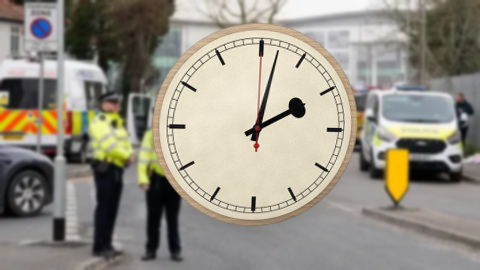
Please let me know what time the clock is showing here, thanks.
2:02:00
